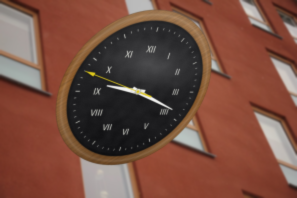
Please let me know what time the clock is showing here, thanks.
9:18:48
